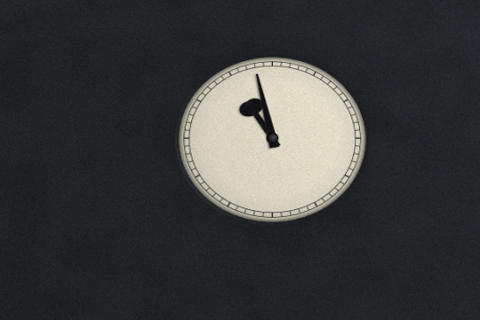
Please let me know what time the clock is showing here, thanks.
10:58
